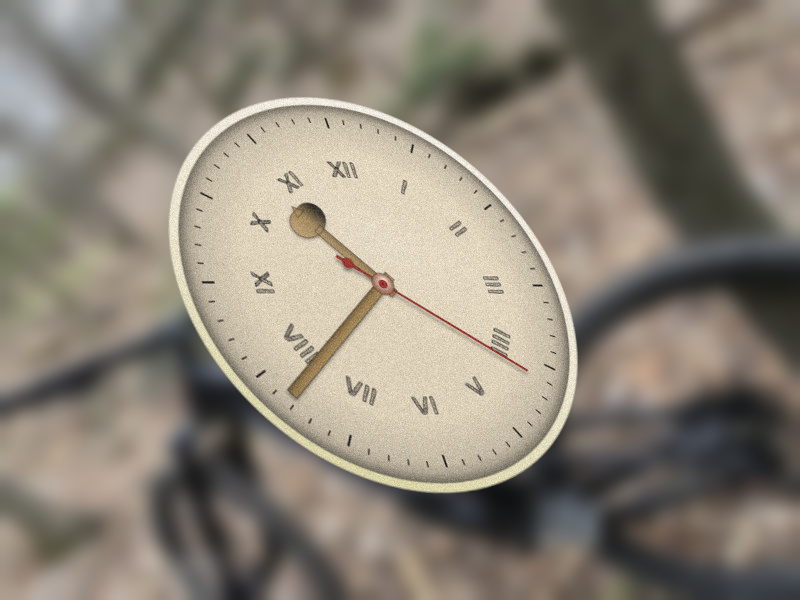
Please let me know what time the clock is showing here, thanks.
10:38:21
